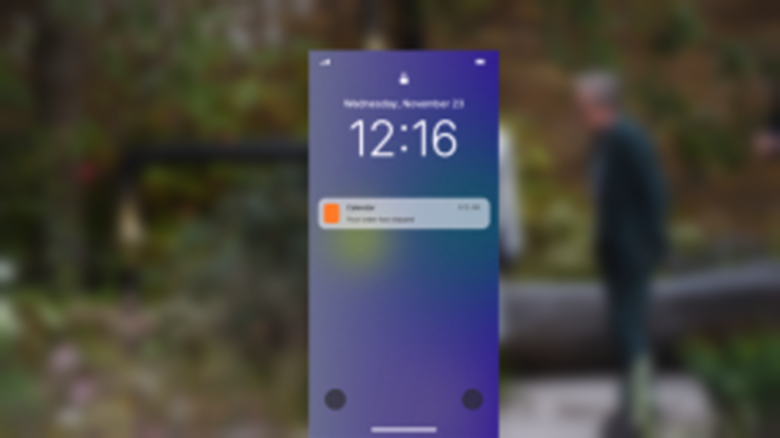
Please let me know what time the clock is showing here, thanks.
12:16
